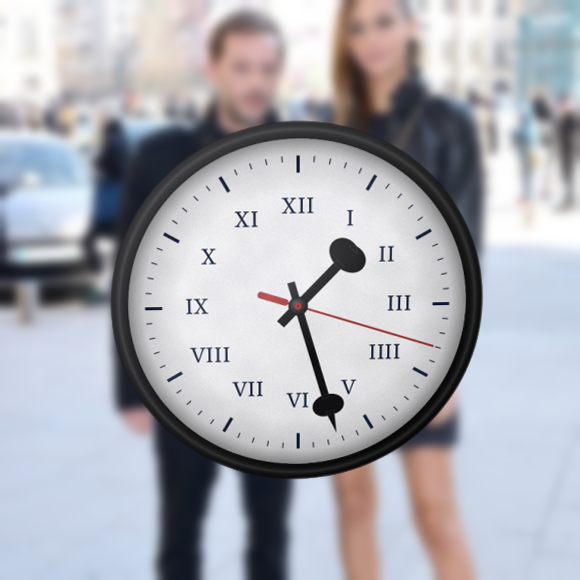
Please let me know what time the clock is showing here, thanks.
1:27:18
